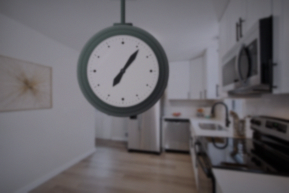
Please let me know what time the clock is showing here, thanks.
7:06
